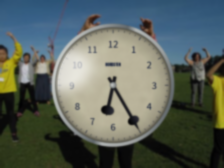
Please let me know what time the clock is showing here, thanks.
6:25
